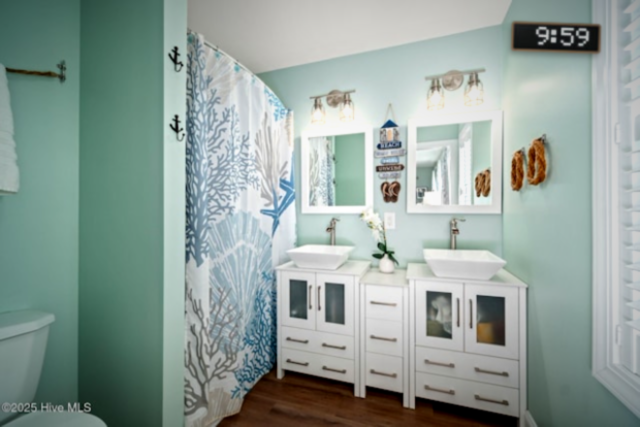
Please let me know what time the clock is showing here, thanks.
9:59
